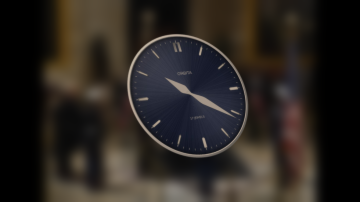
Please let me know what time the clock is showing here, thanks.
10:21
